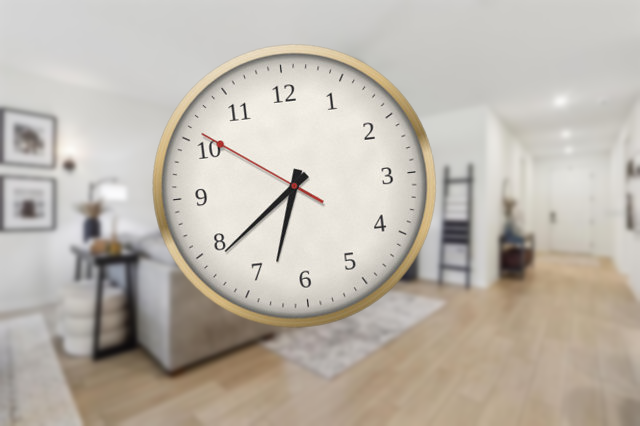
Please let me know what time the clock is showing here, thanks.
6:38:51
